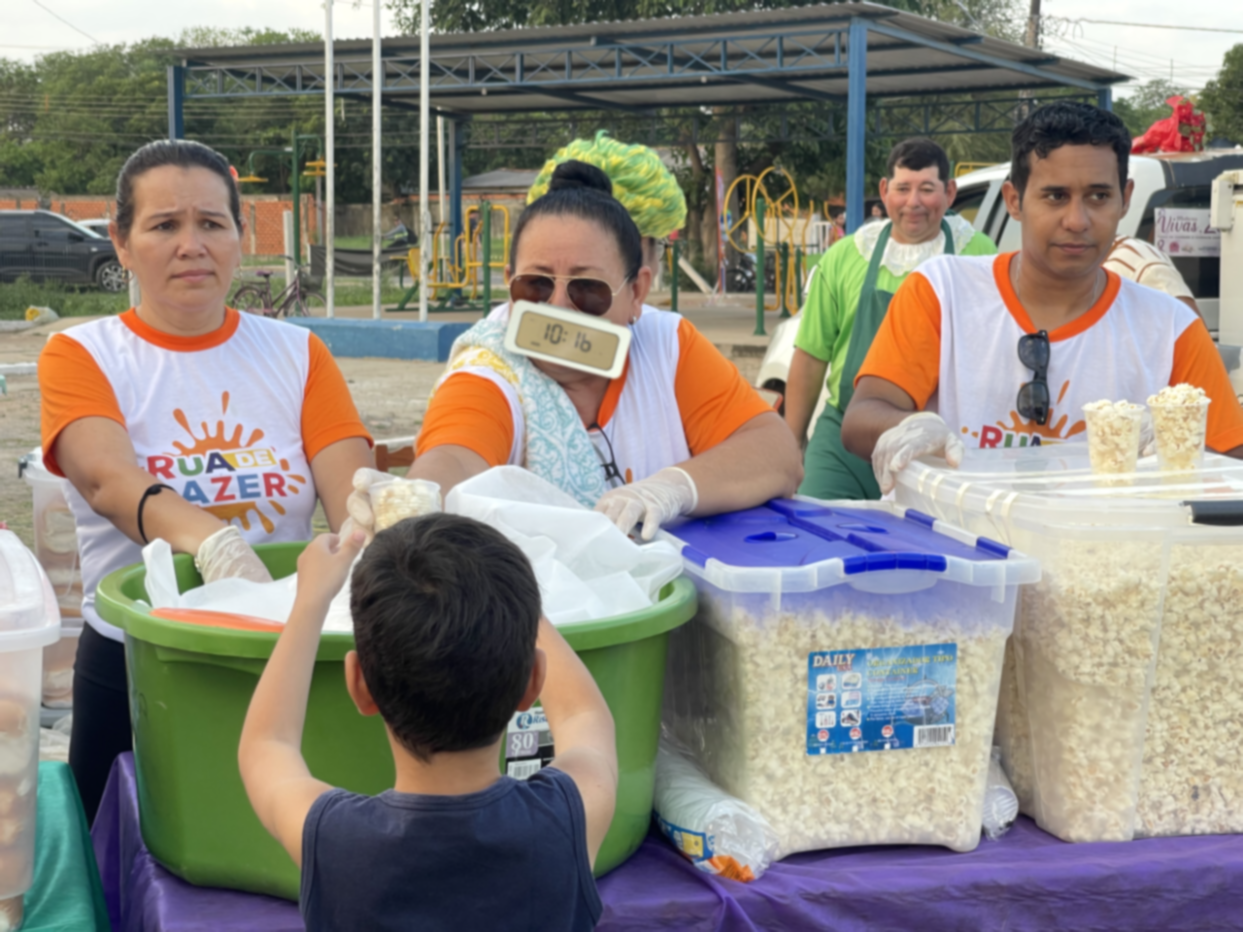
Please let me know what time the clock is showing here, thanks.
10:16
